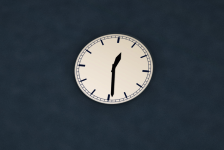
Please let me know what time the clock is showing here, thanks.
12:29
